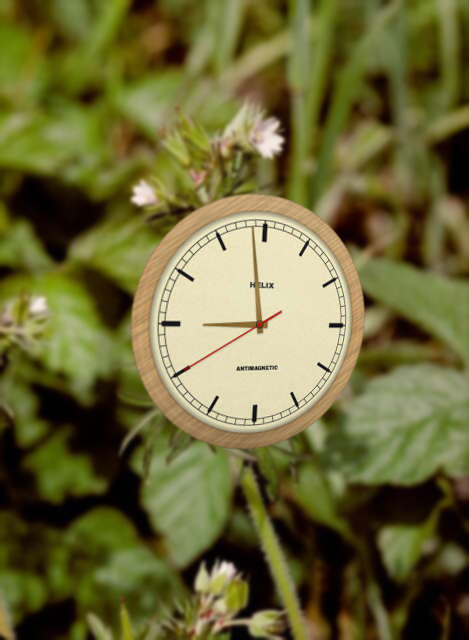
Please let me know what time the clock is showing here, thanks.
8:58:40
